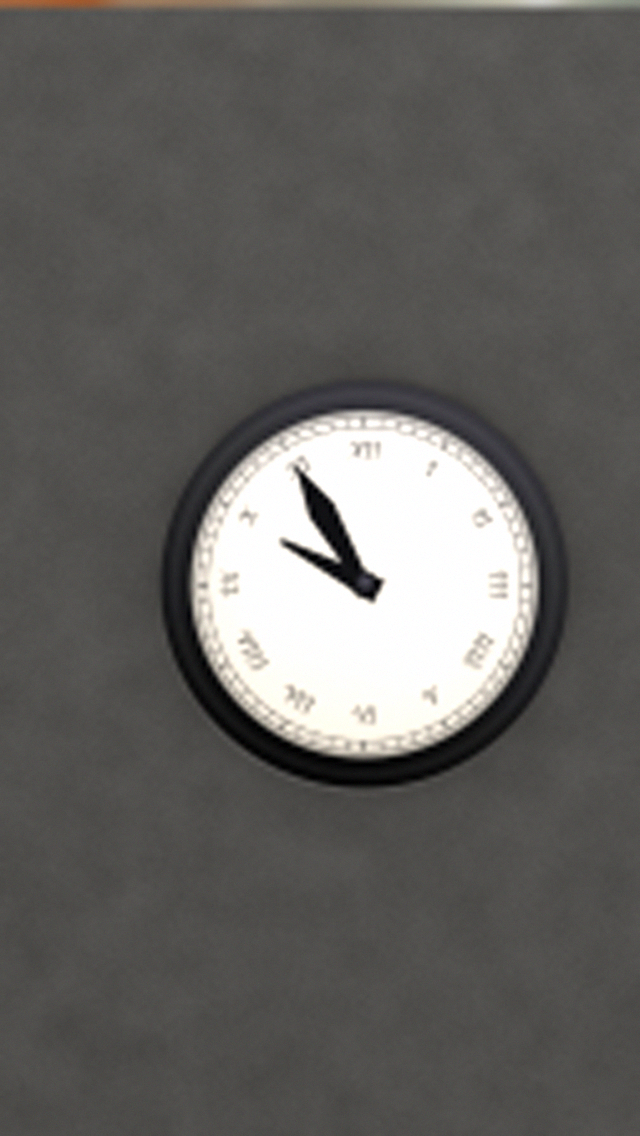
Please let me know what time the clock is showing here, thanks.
9:55
